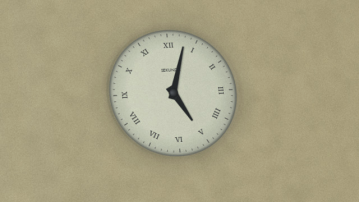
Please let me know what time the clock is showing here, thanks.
5:03
